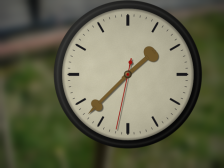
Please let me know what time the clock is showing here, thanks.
1:37:32
